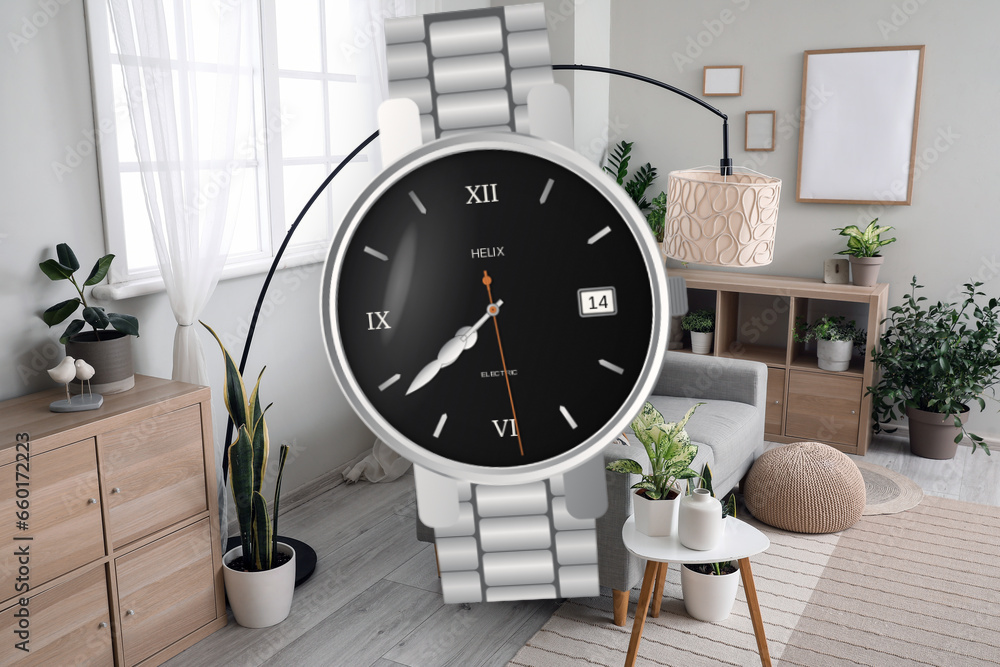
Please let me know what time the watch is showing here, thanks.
7:38:29
